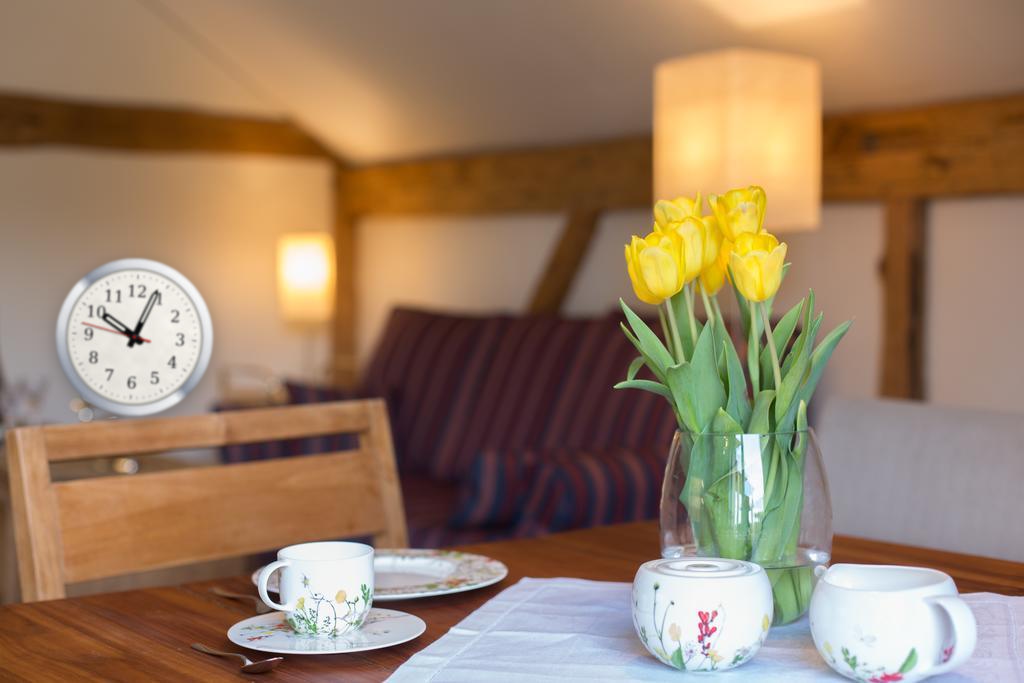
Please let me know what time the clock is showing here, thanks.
10:03:47
